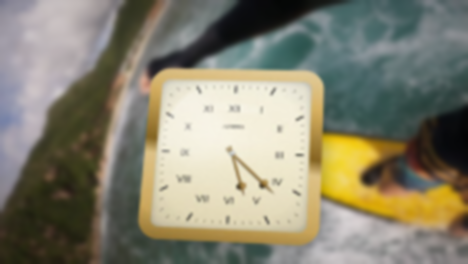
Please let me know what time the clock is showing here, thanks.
5:22
